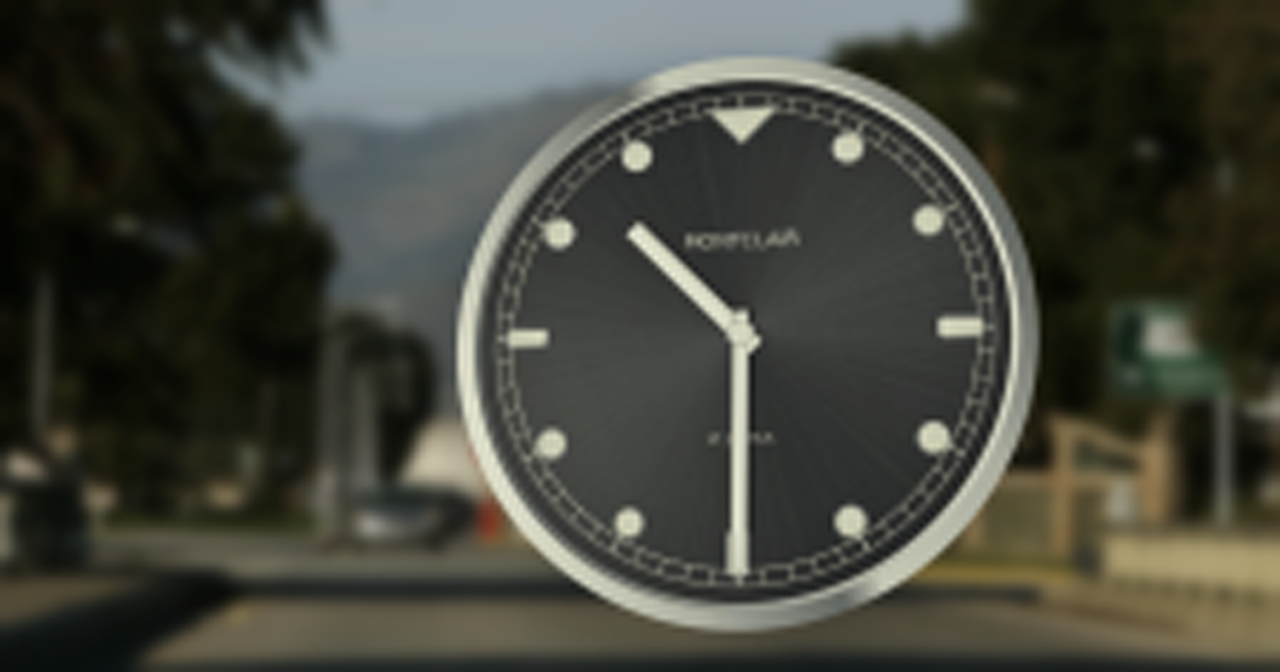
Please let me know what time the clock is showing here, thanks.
10:30
